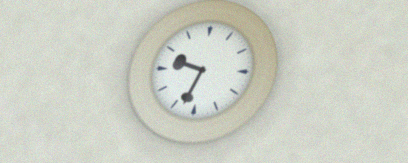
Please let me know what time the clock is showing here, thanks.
9:33
